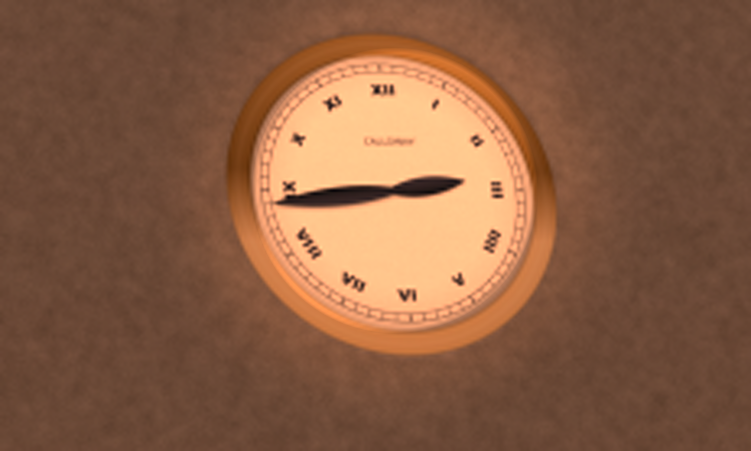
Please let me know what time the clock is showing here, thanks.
2:44
